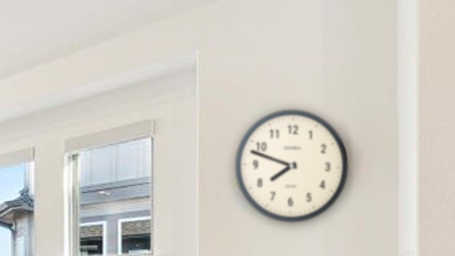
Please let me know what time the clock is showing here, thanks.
7:48
